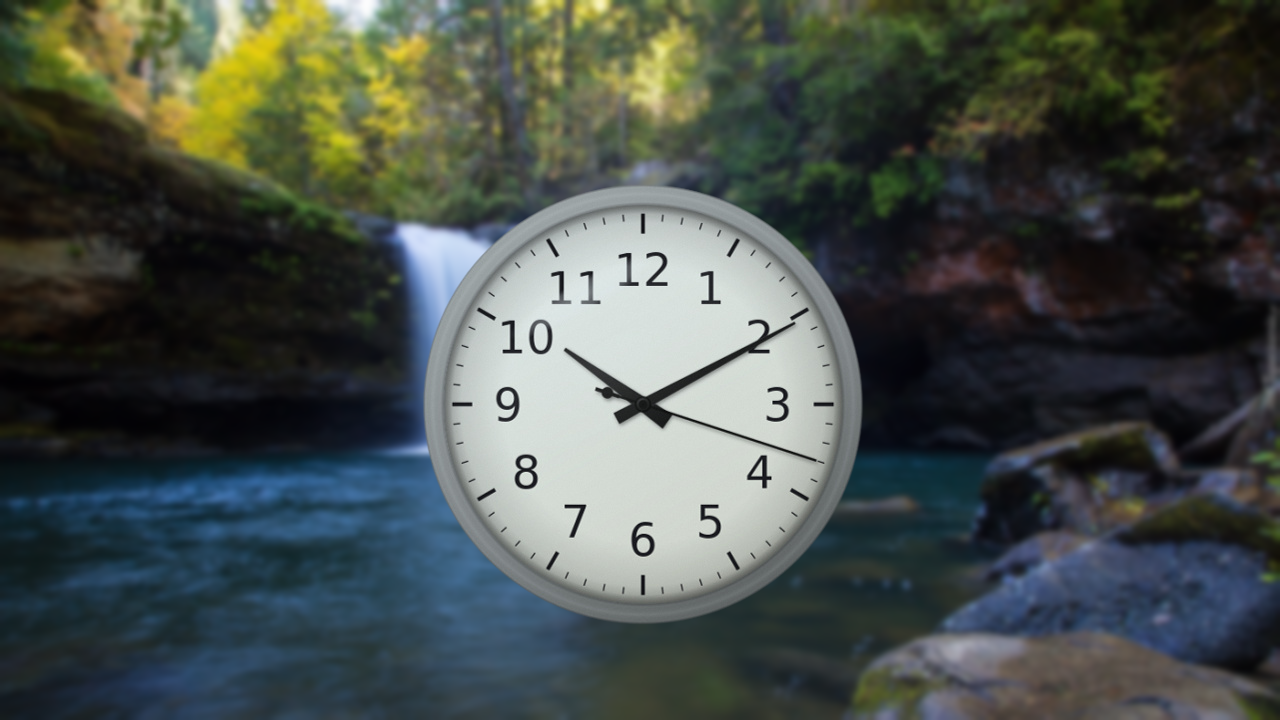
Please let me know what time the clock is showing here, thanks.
10:10:18
